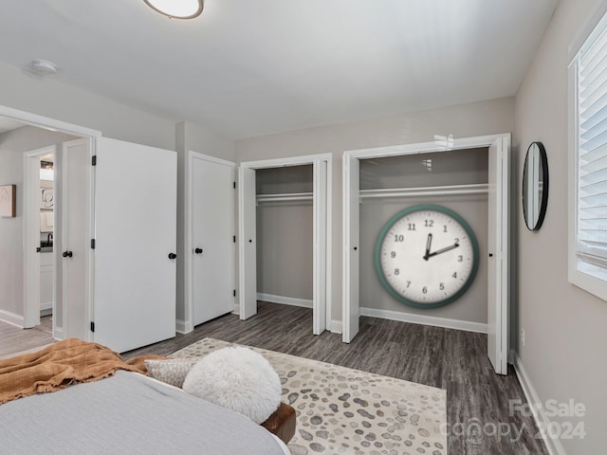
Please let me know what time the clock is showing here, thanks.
12:11
